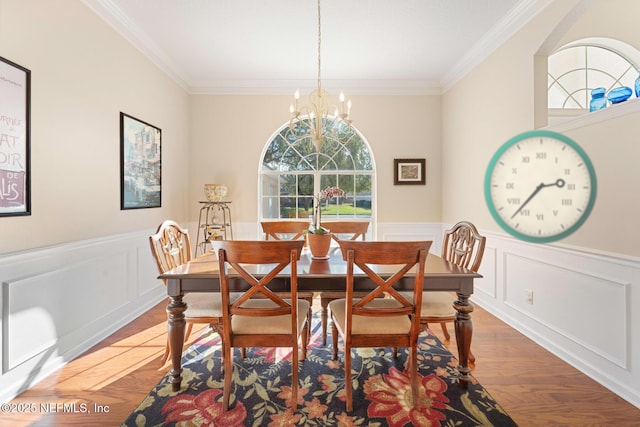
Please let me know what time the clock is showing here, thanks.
2:37
